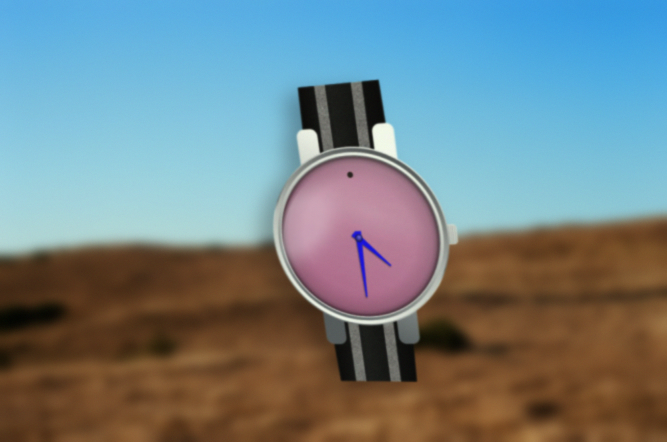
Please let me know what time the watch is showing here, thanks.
4:30
